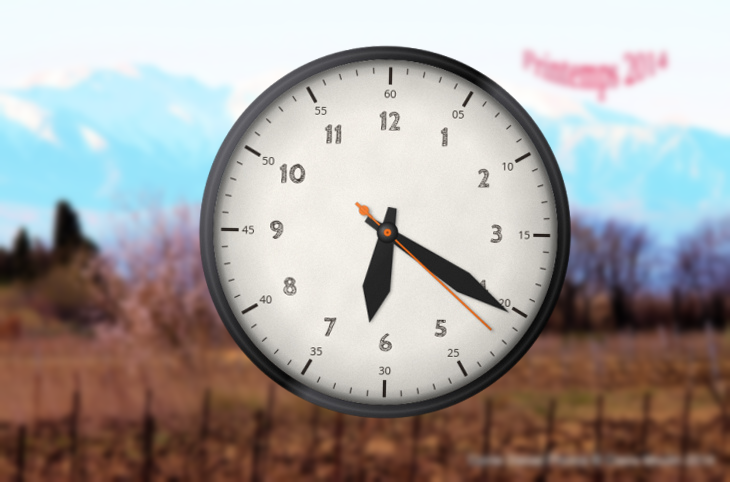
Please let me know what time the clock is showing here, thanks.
6:20:22
